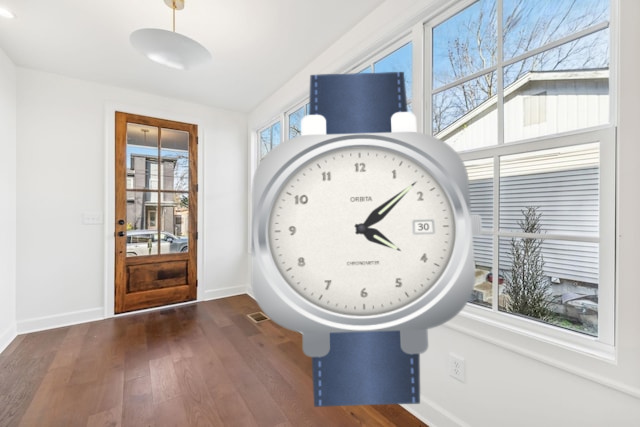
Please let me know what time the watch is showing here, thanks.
4:08
